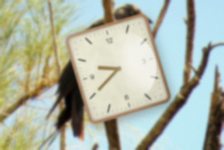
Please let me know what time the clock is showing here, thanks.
9:40
